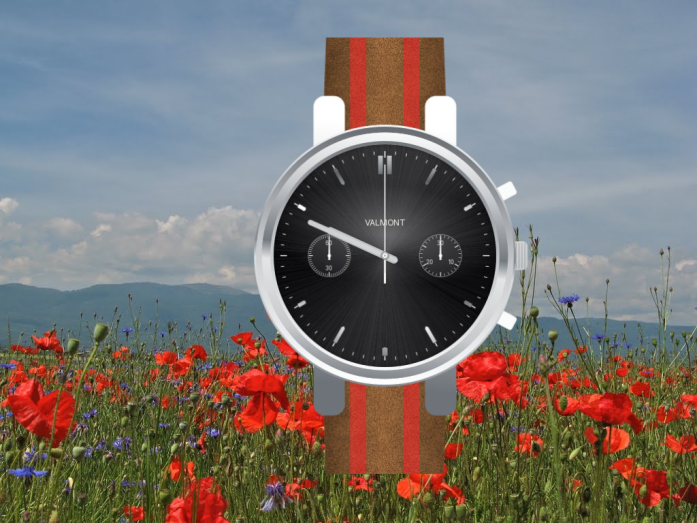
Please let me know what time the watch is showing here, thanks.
9:49
